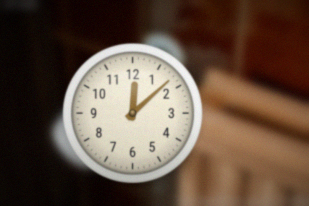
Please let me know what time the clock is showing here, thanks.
12:08
